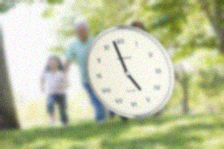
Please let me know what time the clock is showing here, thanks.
4:58
